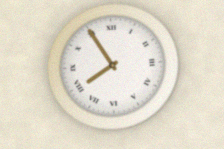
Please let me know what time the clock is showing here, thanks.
7:55
